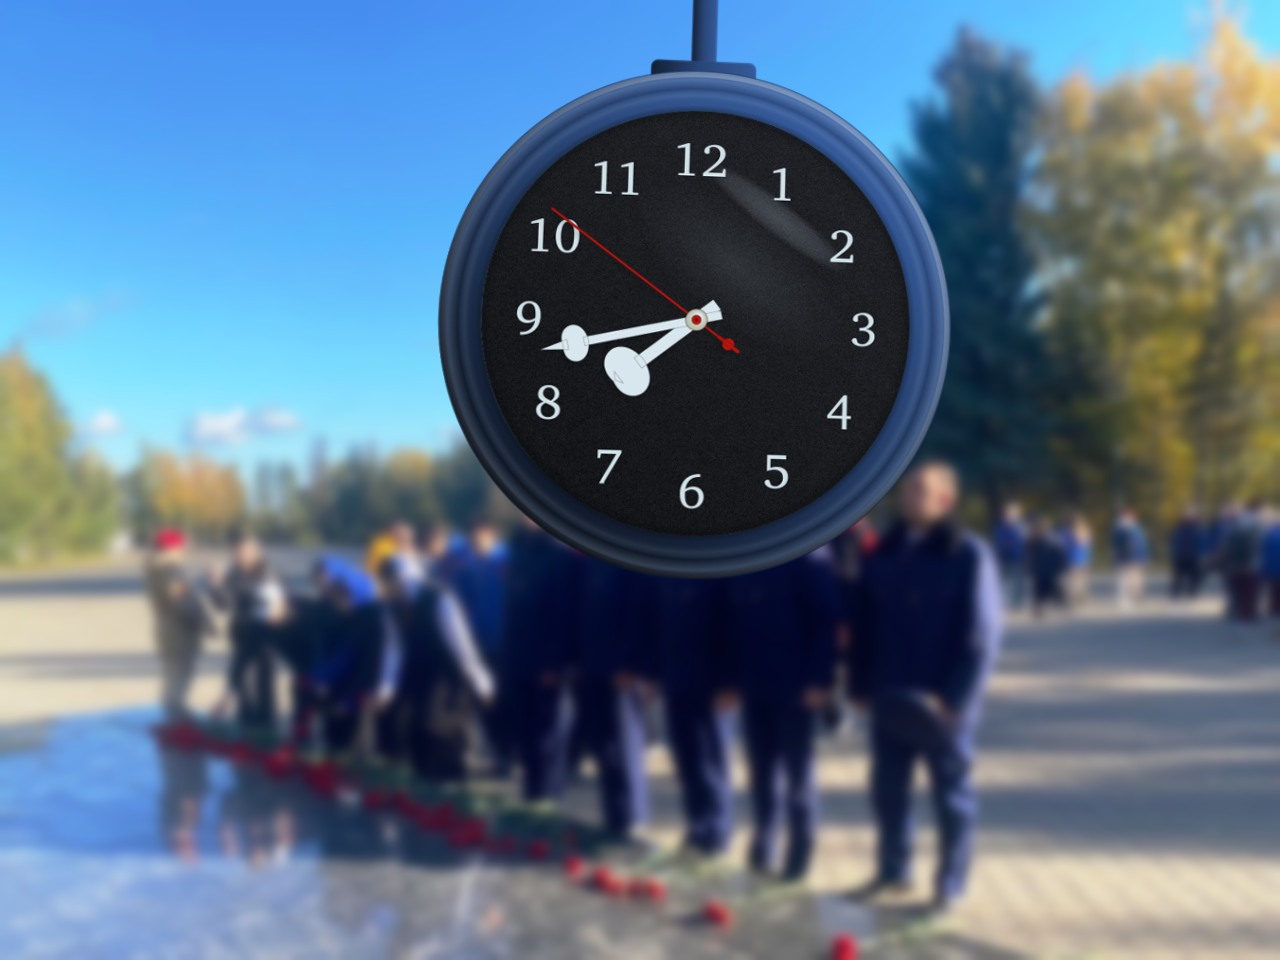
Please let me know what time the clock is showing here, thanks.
7:42:51
